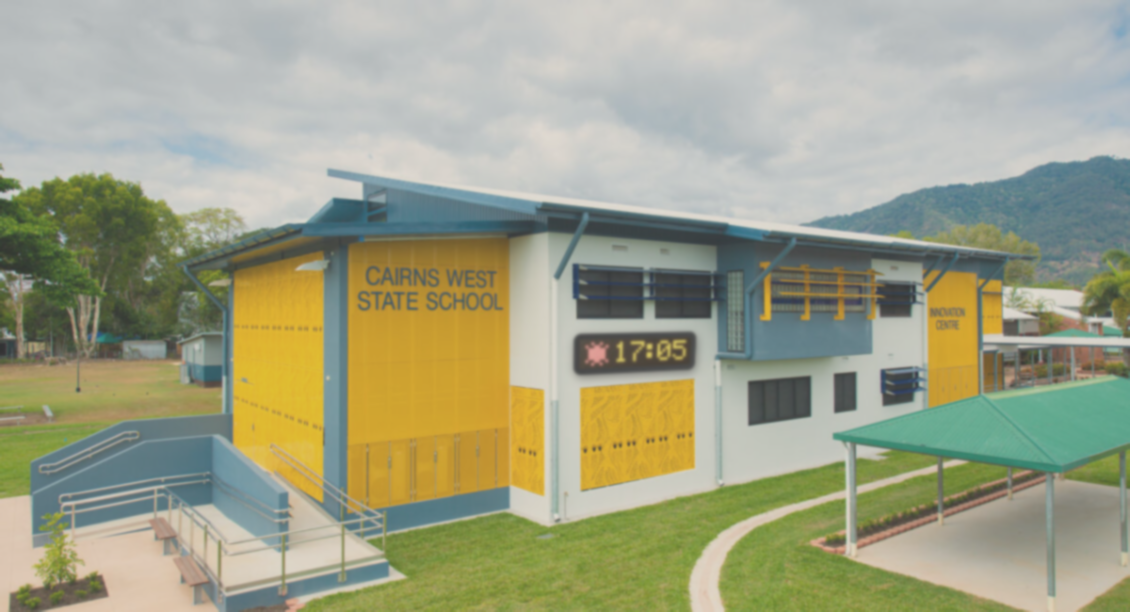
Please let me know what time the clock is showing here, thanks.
17:05
